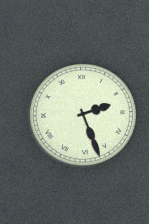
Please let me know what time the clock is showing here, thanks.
2:27
